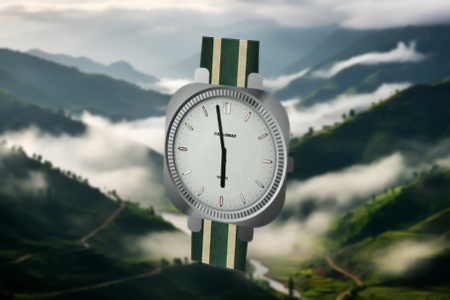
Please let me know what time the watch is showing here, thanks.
5:58
